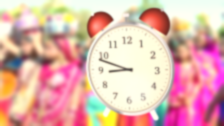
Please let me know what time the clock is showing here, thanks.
8:48
